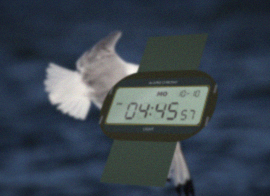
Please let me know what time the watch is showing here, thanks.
4:45:57
